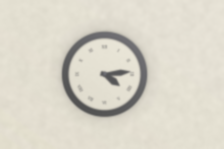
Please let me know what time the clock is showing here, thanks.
4:14
